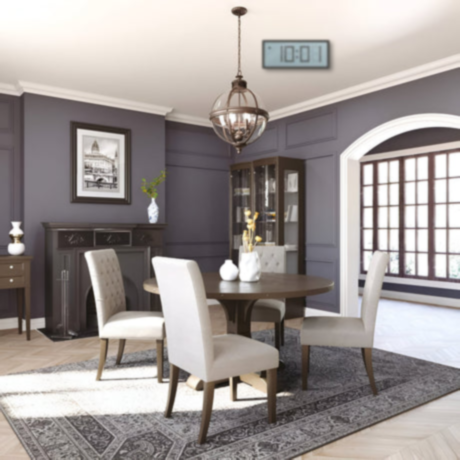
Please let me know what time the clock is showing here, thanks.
10:01
